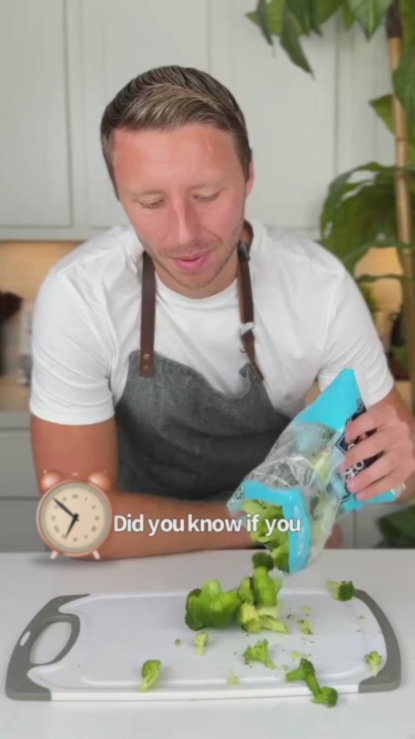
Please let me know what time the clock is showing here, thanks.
6:52
